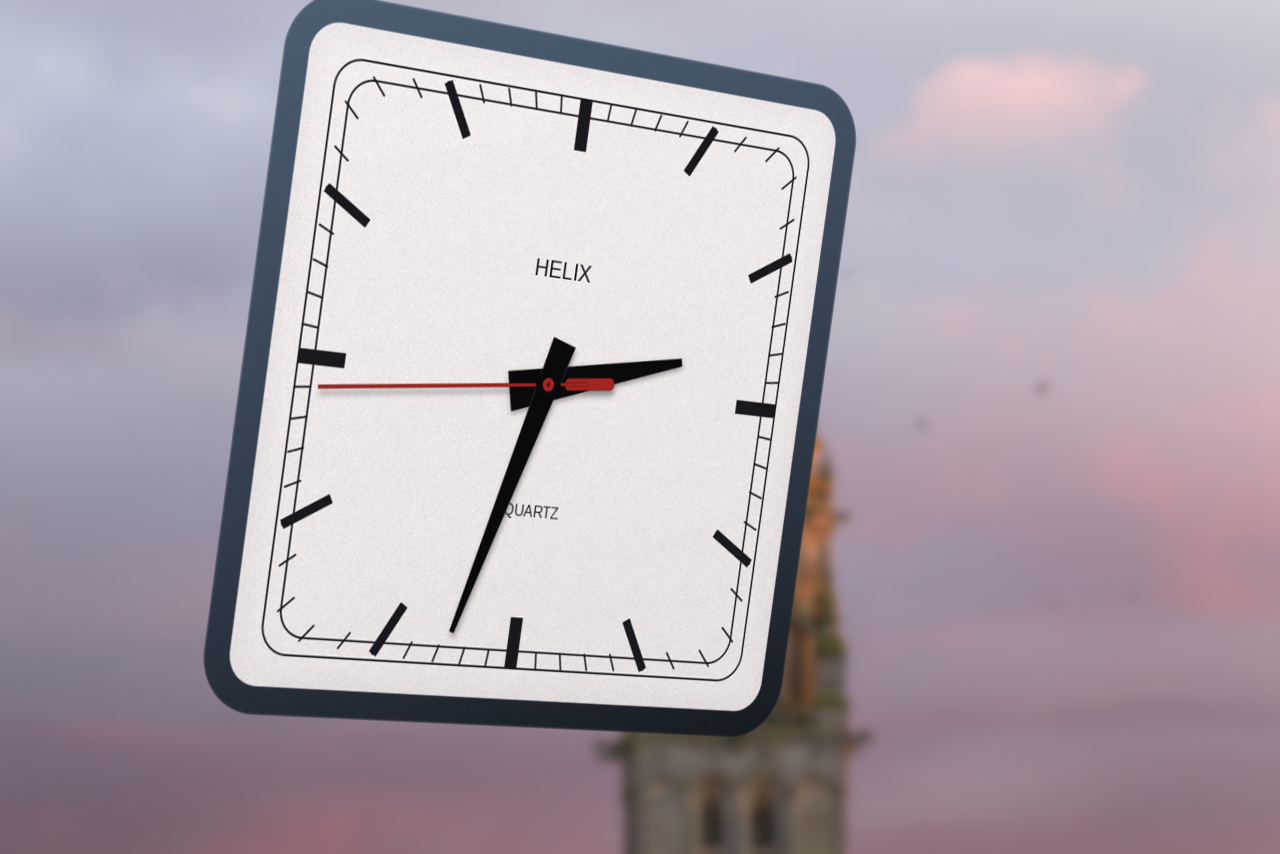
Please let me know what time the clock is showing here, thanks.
2:32:44
